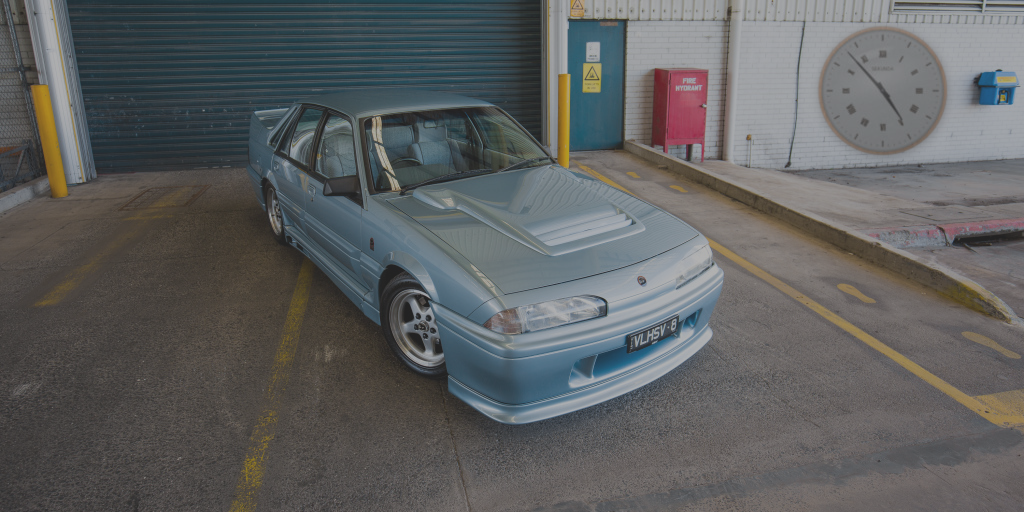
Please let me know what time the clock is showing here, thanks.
4:53
